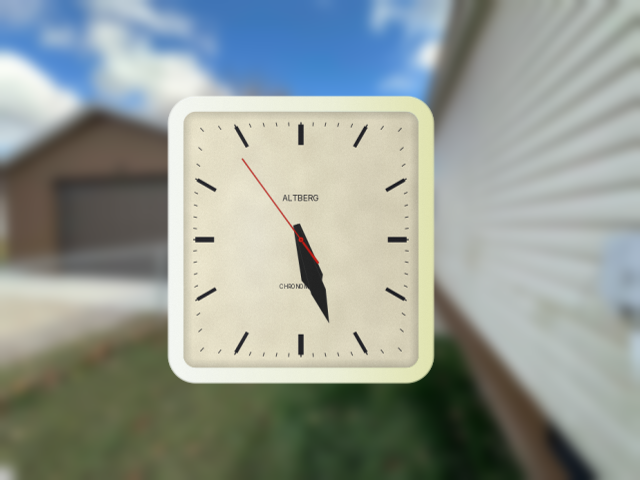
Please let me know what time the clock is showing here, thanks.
5:26:54
